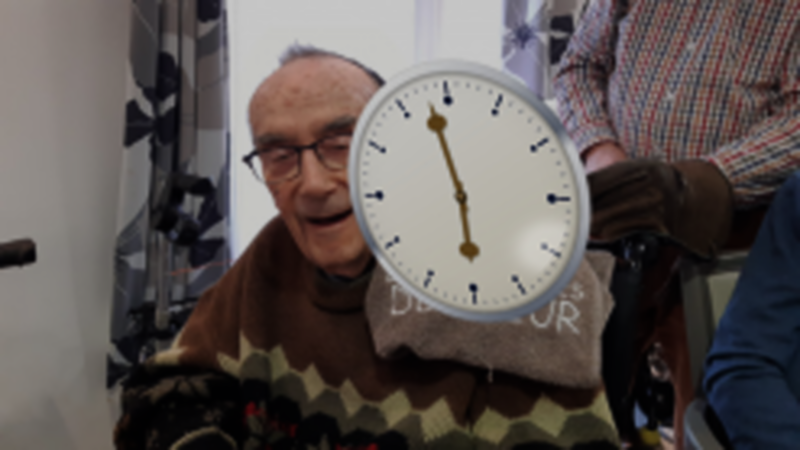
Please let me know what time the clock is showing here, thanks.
5:58
